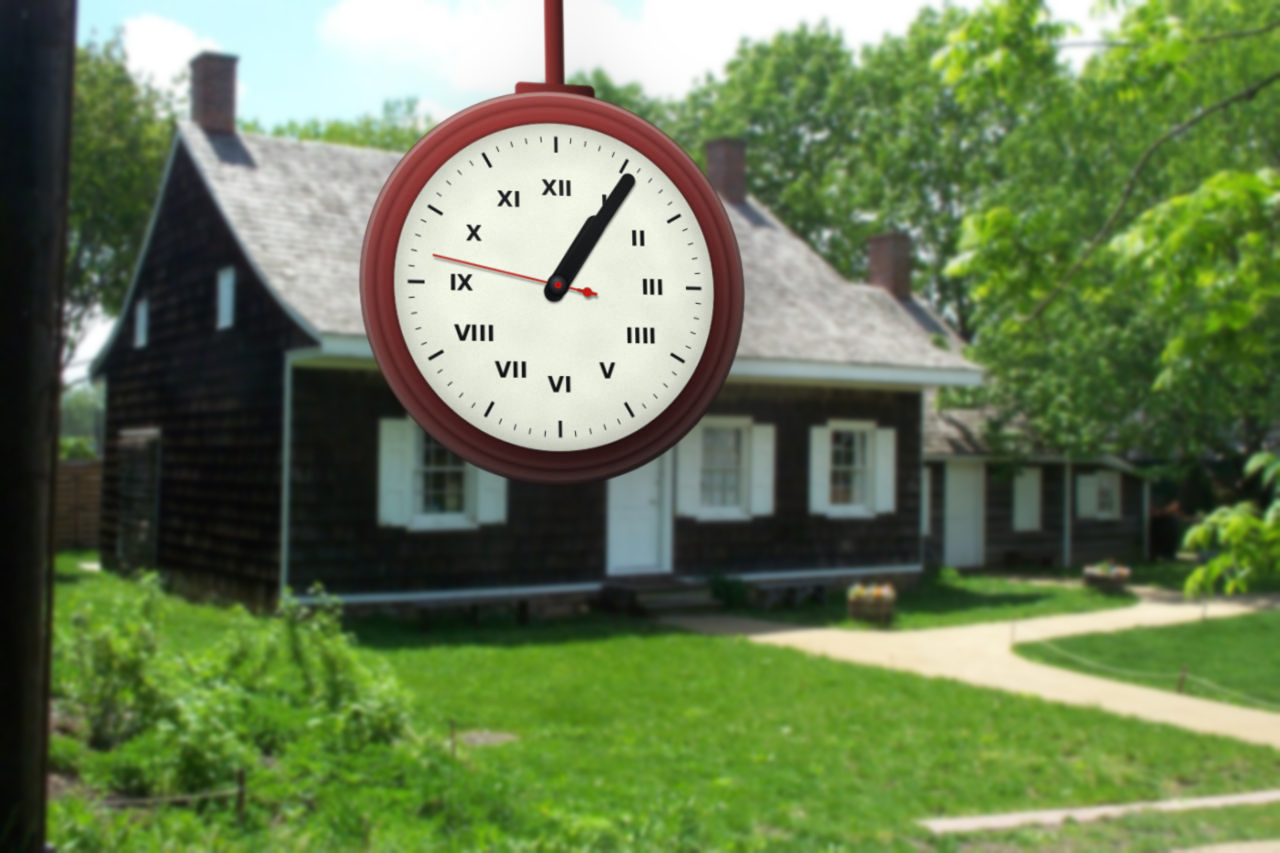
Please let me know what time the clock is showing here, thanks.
1:05:47
